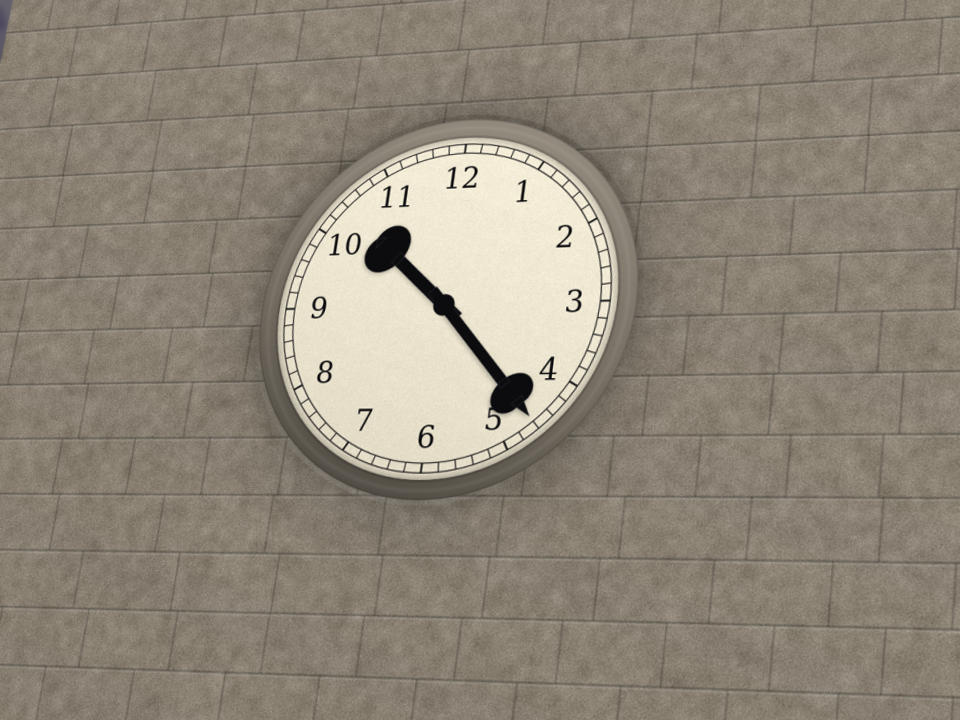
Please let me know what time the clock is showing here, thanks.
10:23
